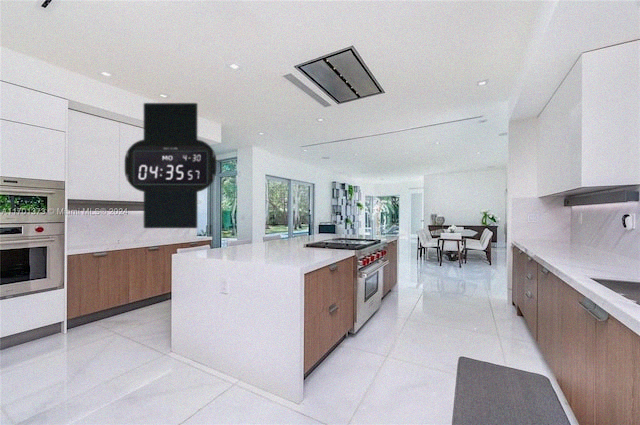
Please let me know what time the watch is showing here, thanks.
4:35:57
